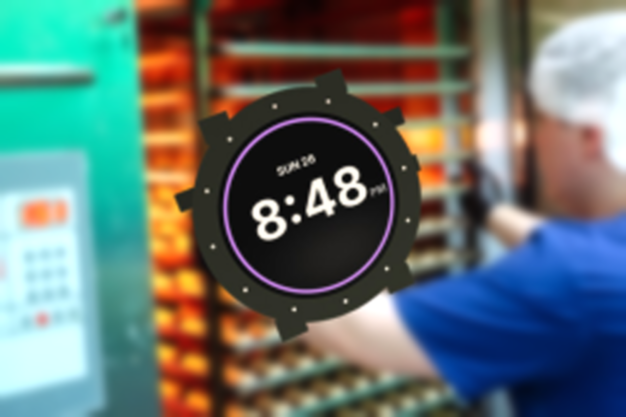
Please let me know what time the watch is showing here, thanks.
8:48
